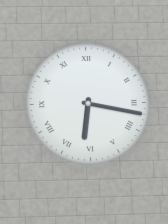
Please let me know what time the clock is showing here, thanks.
6:17
